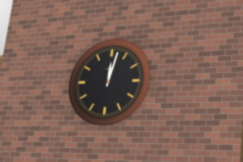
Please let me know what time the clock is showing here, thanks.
12:02
